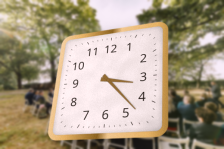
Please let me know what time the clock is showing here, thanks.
3:23
